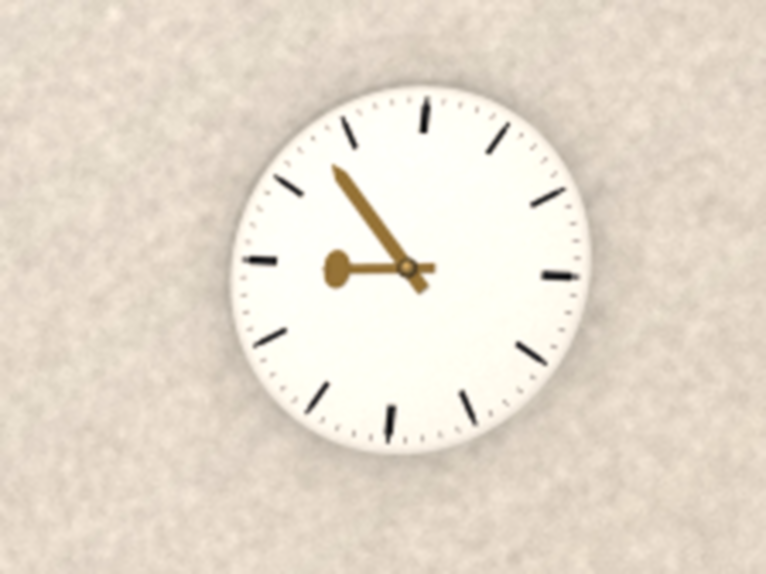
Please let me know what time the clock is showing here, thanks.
8:53
